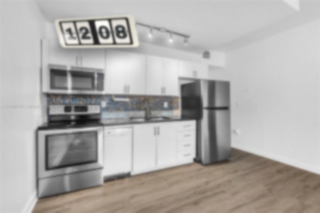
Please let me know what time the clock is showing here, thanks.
12:08
